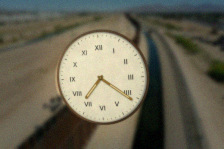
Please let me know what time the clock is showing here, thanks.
7:21
